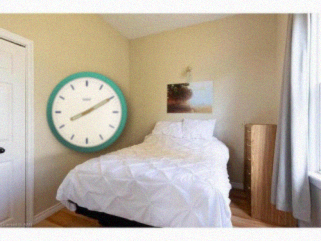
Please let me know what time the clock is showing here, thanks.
8:10
